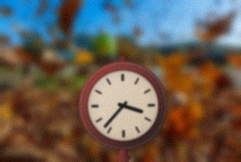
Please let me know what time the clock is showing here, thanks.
3:37
